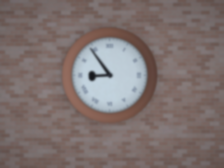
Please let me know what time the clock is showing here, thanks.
8:54
